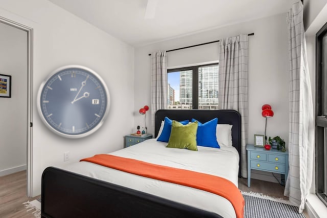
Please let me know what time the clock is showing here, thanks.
2:05
